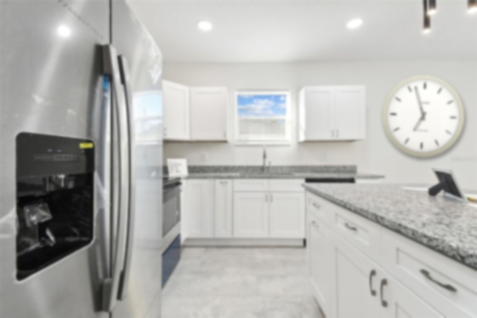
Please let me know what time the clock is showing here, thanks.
6:57
